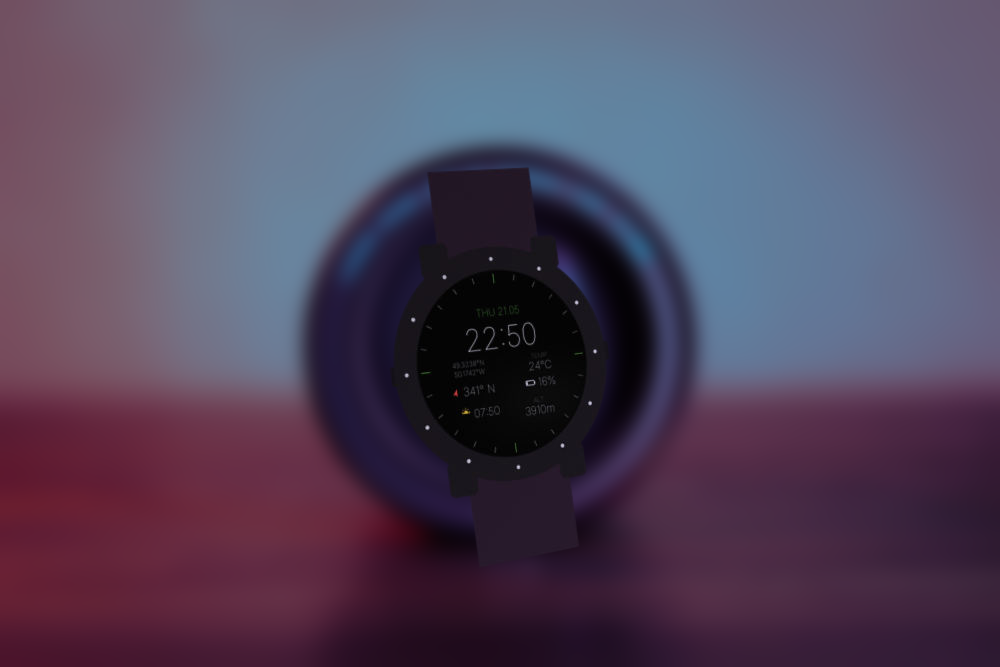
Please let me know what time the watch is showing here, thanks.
22:50
